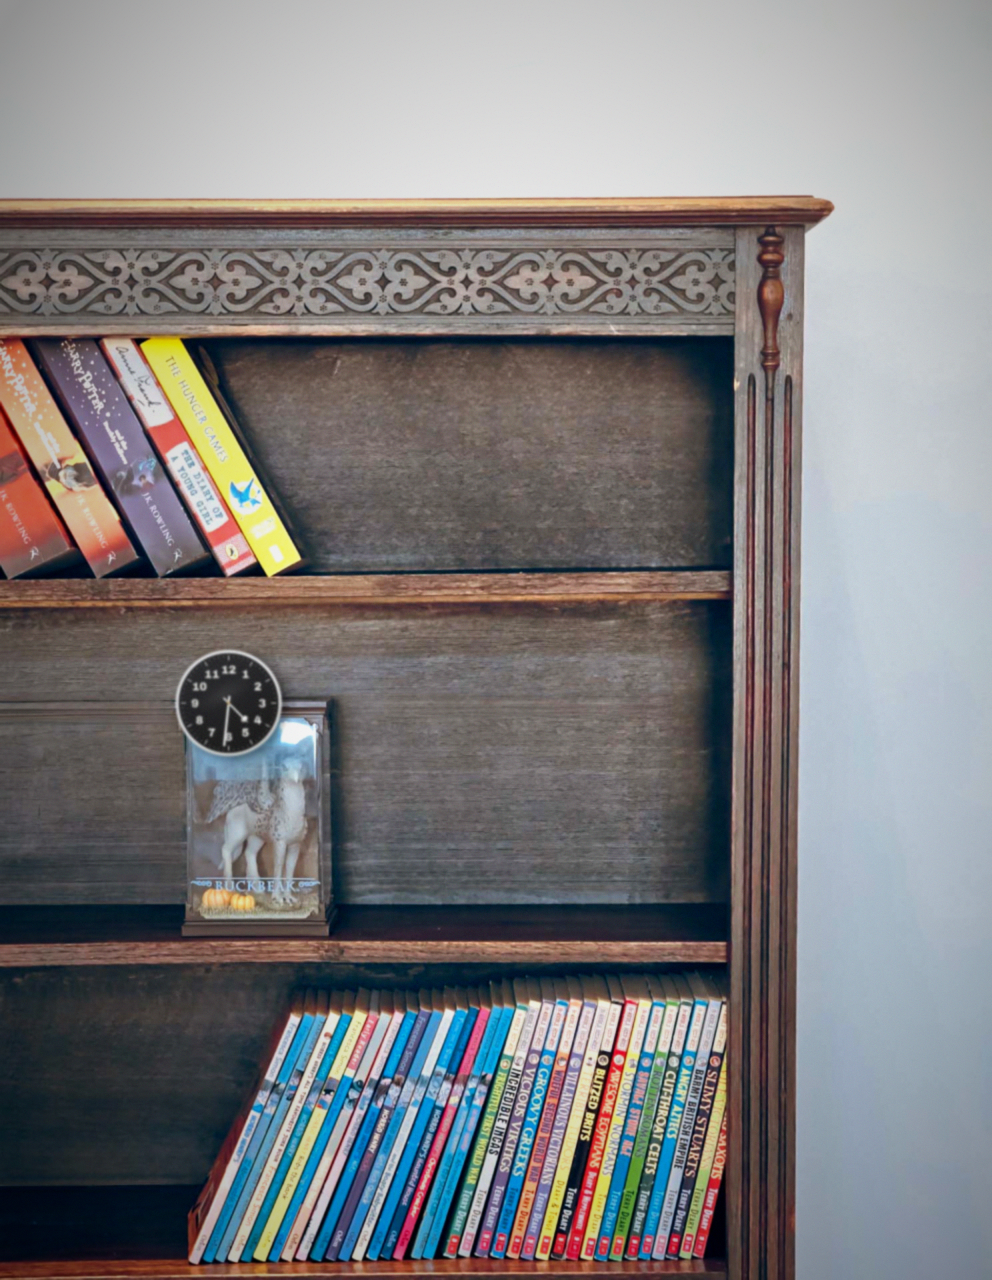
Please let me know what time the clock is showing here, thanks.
4:31
